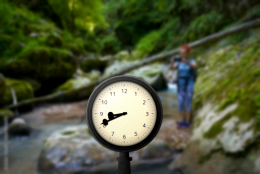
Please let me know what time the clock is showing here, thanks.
8:41
